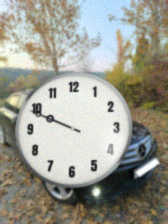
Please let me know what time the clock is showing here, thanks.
9:49
